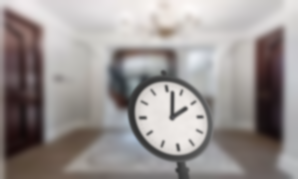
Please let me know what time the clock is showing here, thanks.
2:02
